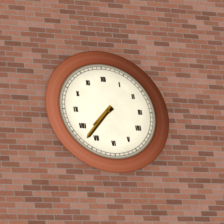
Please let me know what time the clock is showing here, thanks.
7:37
